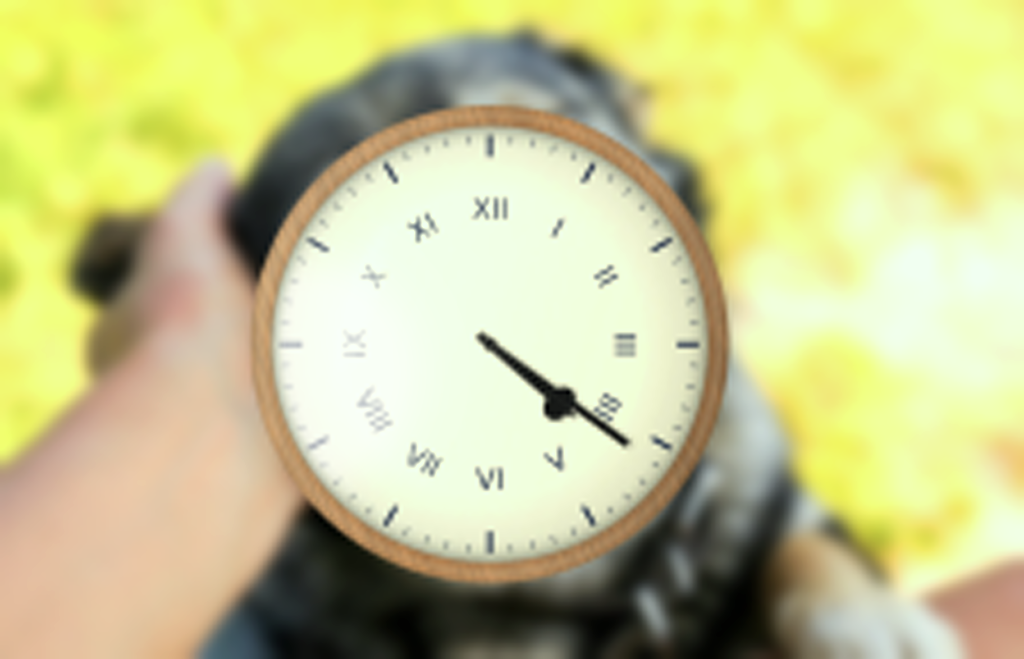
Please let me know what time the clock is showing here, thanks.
4:21
